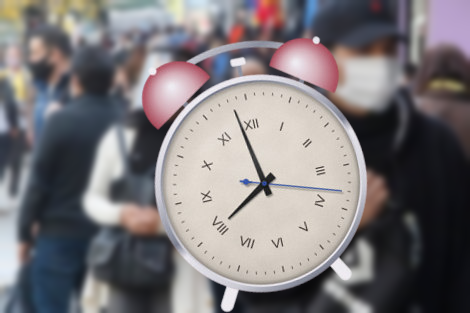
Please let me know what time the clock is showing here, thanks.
7:58:18
